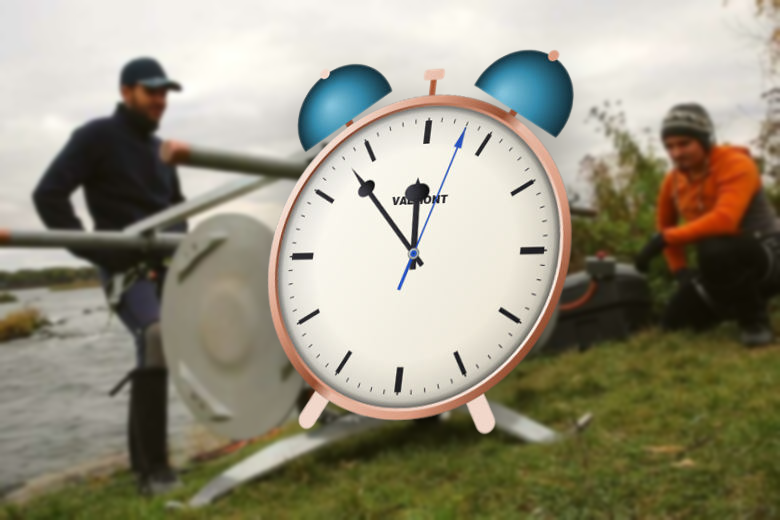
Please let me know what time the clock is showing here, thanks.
11:53:03
